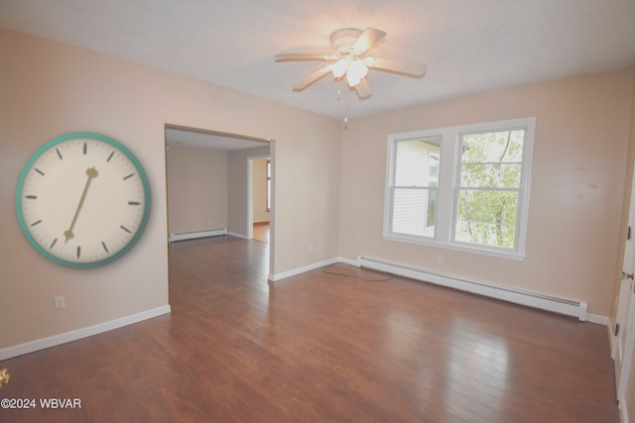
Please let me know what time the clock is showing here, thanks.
12:33
